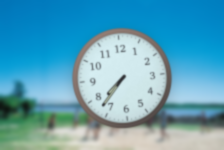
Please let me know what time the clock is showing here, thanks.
7:37
